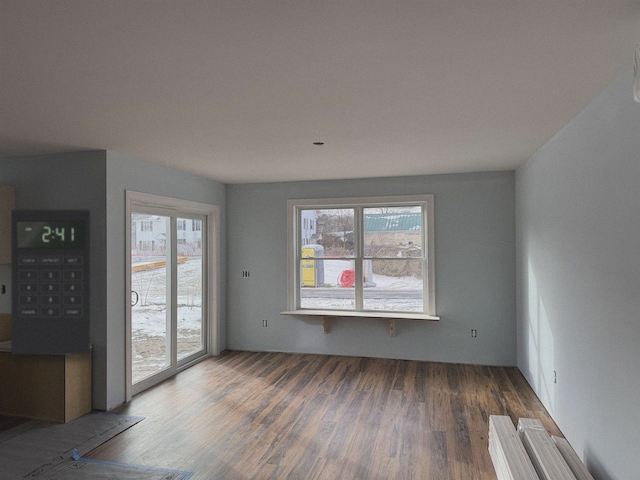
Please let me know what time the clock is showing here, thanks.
2:41
